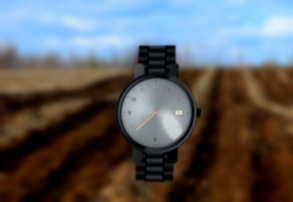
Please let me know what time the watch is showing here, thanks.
7:38
